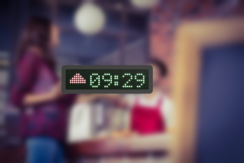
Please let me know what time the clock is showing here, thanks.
9:29
